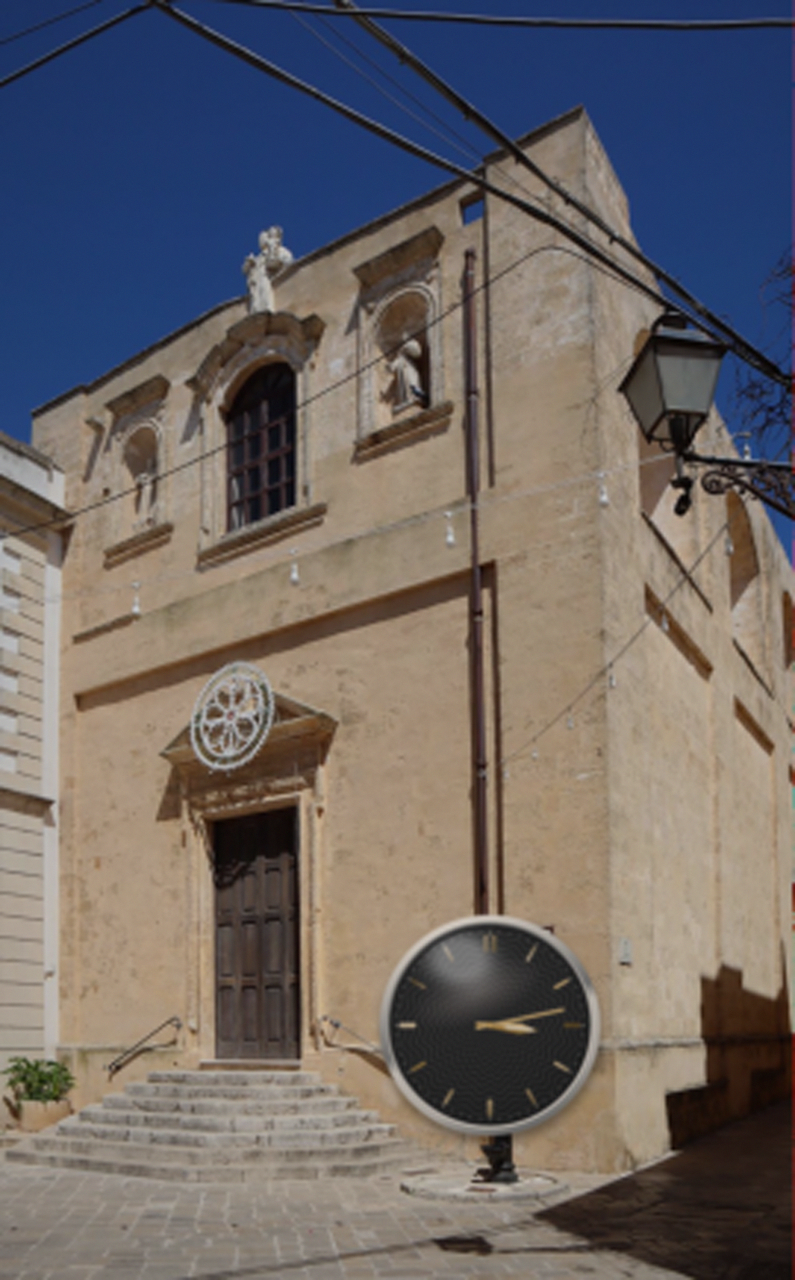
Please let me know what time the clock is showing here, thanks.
3:13
